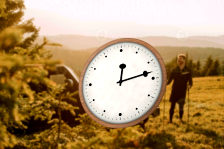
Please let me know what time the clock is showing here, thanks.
12:13
